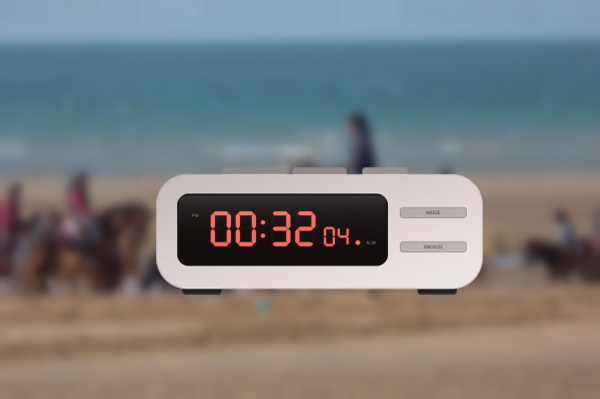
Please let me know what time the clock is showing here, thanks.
0:32:04
